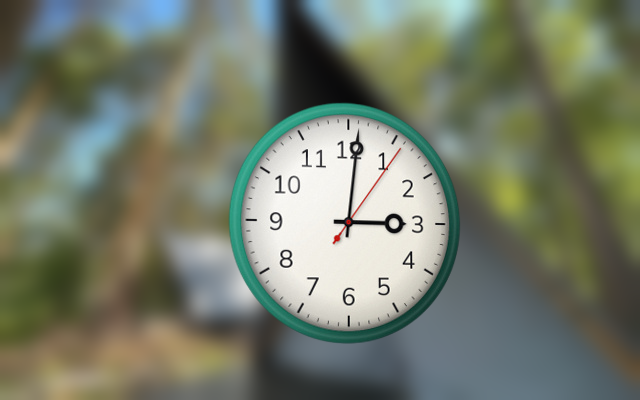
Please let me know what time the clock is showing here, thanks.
3:01:06
